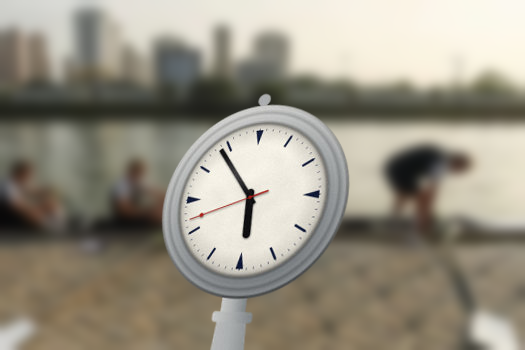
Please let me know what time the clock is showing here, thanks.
5:53:42
